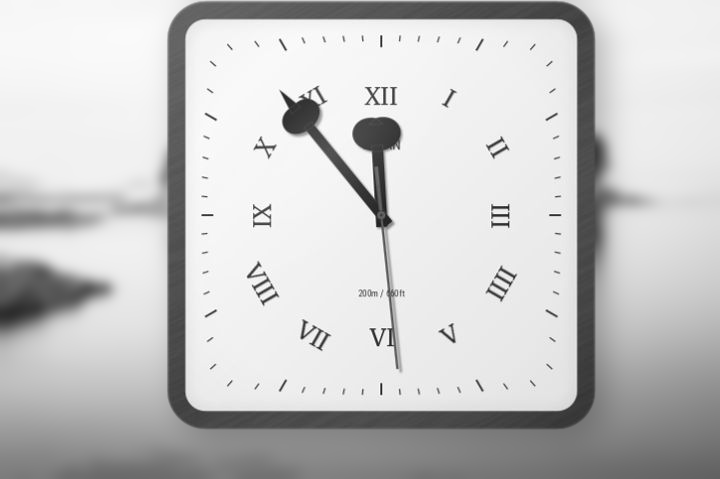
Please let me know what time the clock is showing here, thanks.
11:53:29
